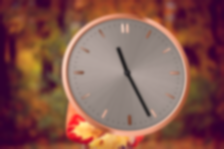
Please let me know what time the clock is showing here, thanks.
11:26
